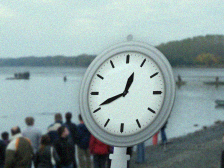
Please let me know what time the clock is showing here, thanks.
12:41
